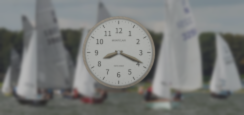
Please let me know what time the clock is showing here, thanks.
8:19
